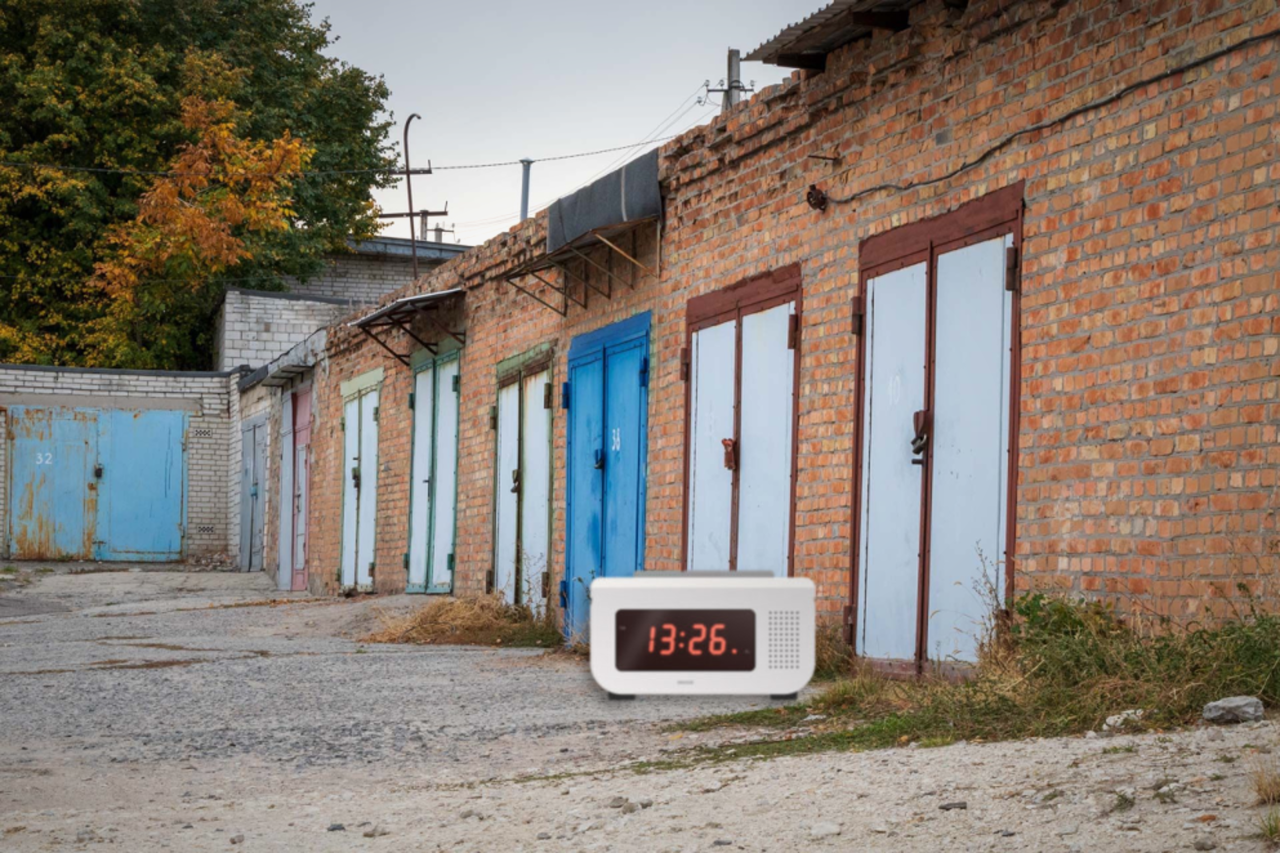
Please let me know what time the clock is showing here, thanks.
13:26
